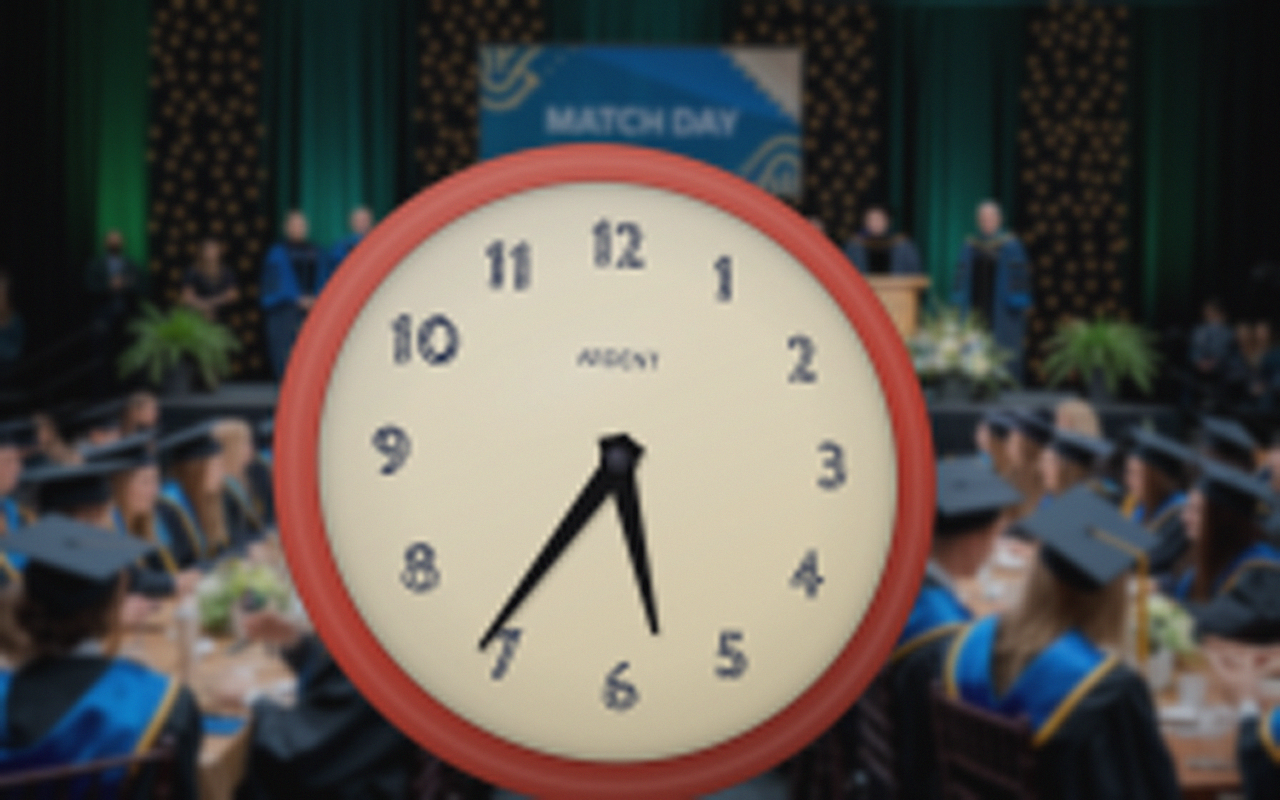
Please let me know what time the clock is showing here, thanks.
5:36
